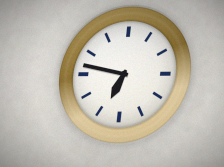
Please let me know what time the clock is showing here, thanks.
6:47
